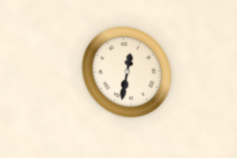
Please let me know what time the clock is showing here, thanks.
12:33
